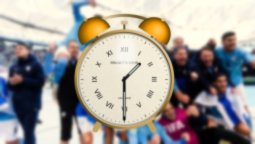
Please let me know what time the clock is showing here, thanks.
1:30
